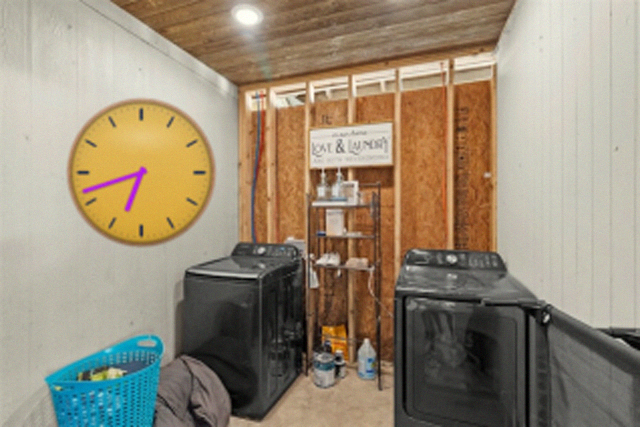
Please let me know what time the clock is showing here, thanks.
6:42
